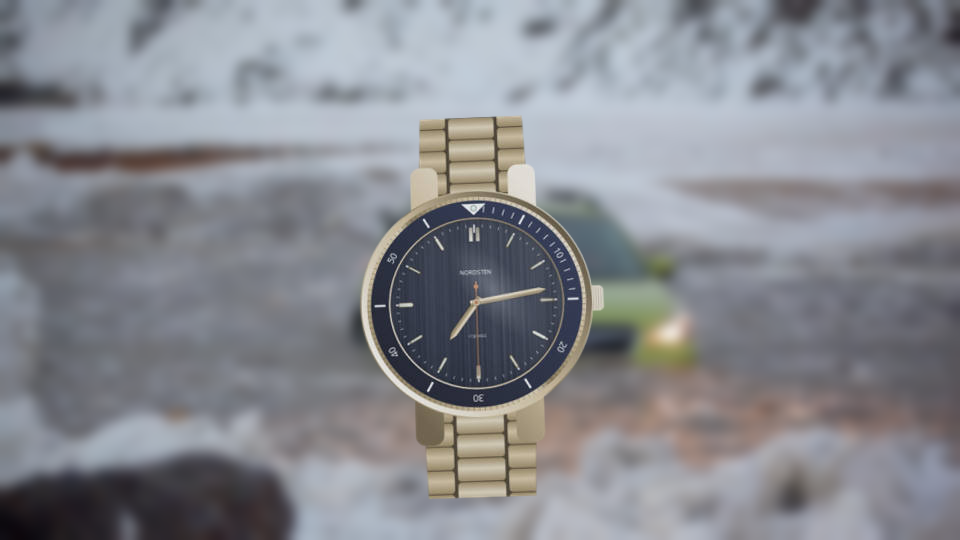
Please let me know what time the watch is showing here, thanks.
7:13:30
